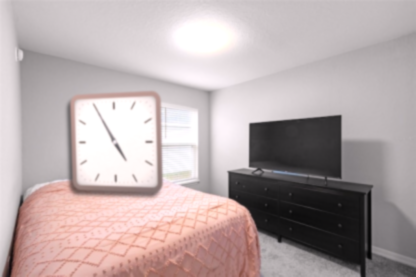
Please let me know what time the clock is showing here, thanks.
4:55
